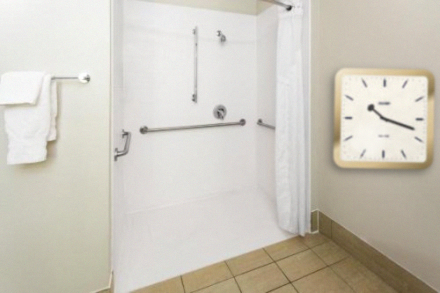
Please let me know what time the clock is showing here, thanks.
10:18
